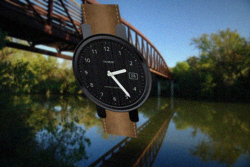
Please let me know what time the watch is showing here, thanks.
2:24
